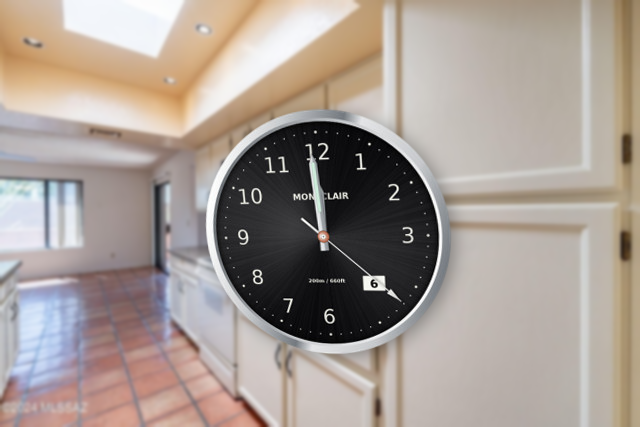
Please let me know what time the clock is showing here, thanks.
11:59:22
